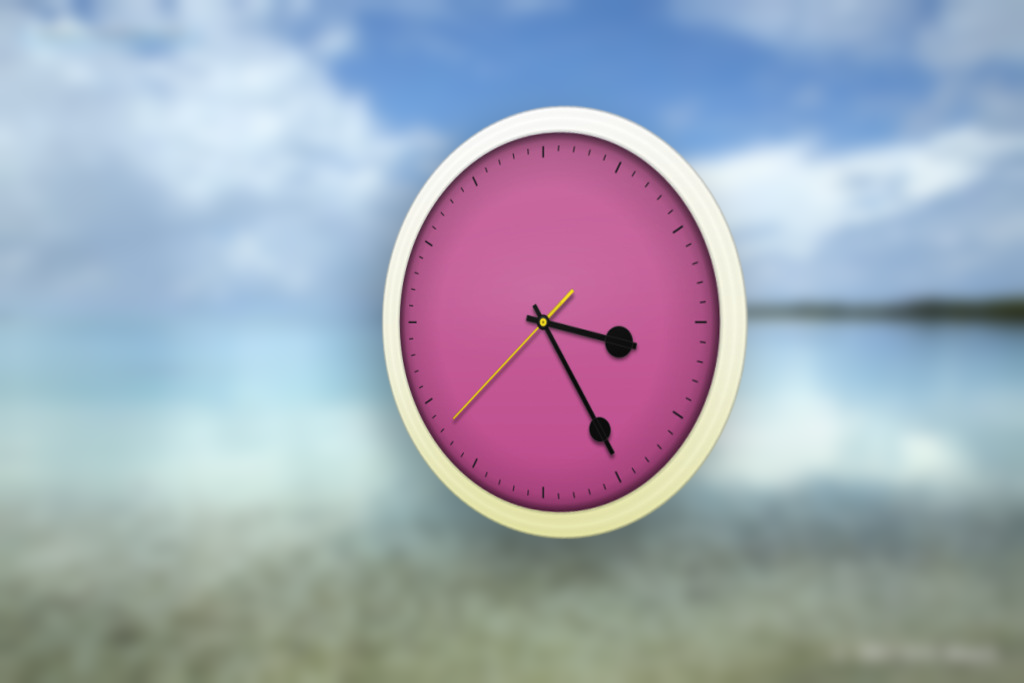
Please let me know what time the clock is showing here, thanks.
3:24:38
